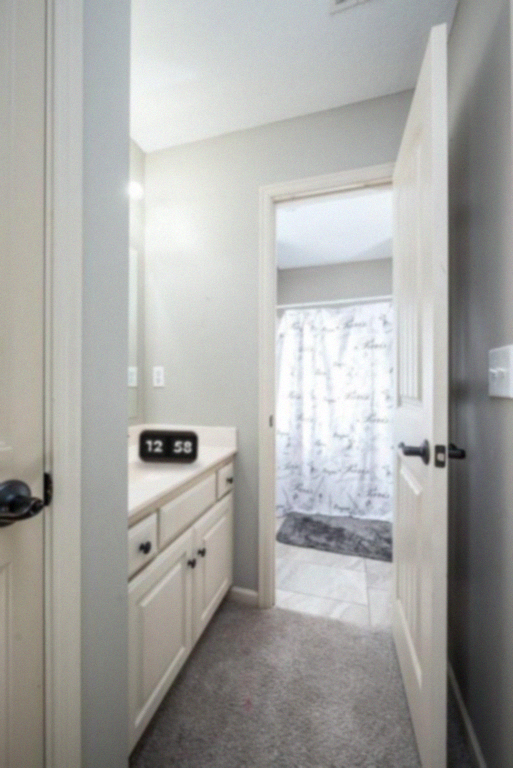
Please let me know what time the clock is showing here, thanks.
12:58
